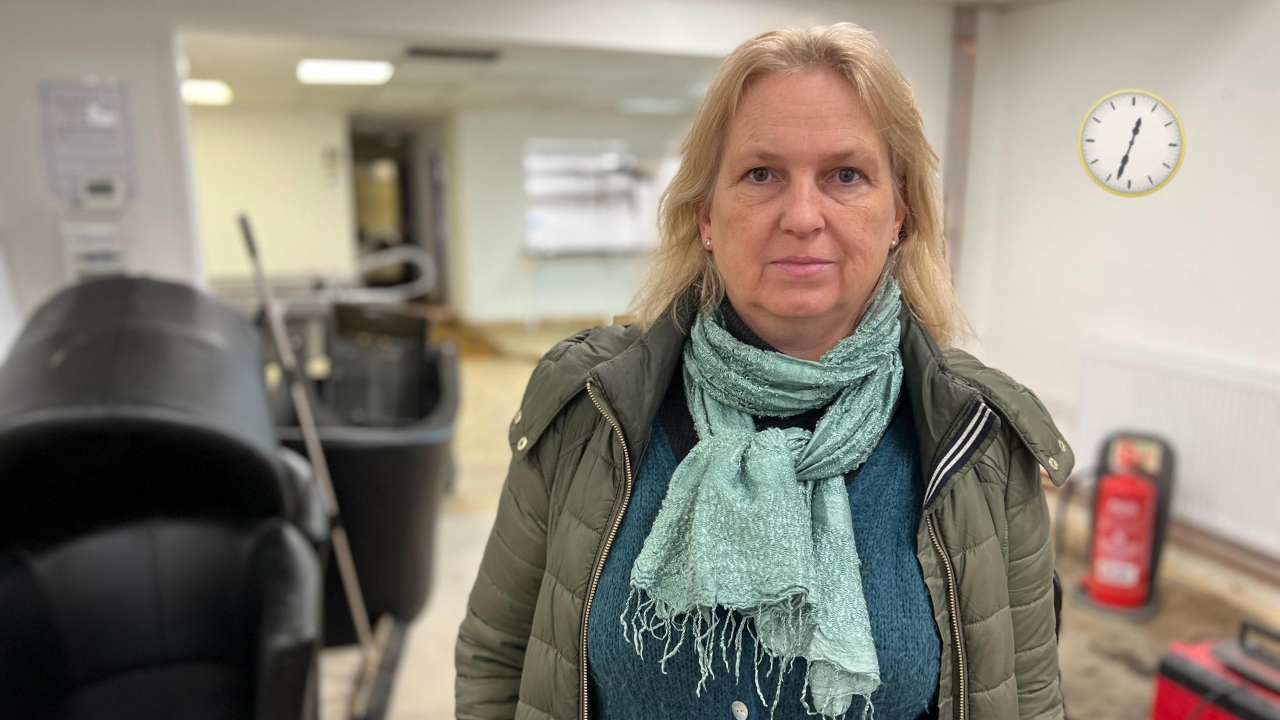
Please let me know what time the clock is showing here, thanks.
12:33
